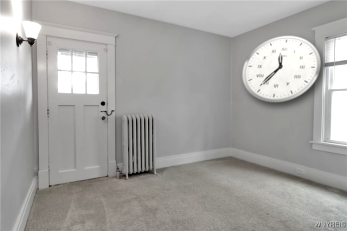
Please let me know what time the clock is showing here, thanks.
11:36
